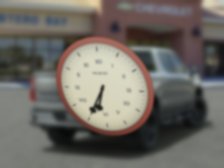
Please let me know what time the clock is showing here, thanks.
6:35
